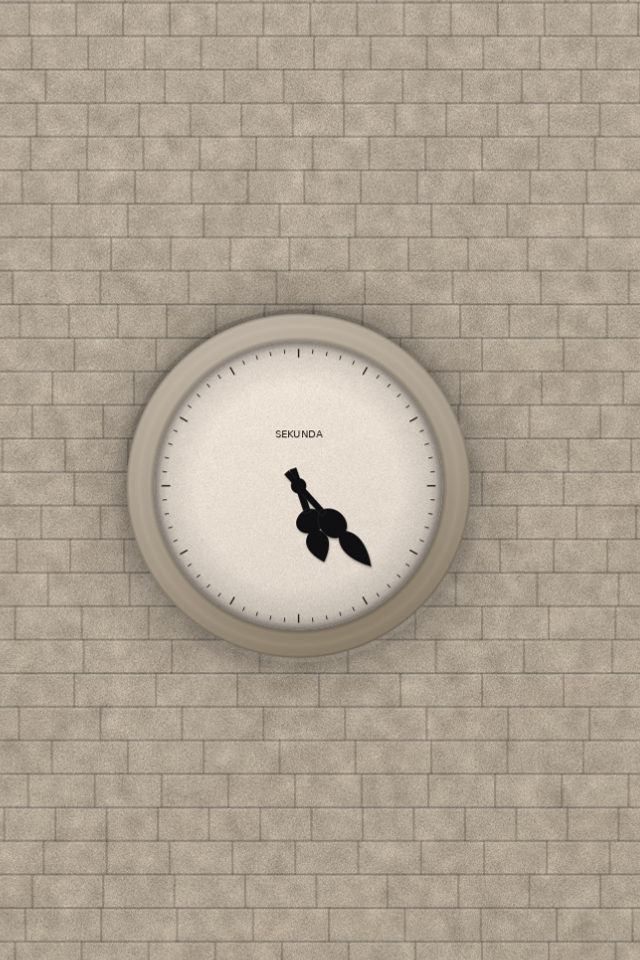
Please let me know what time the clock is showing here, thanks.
5:23
